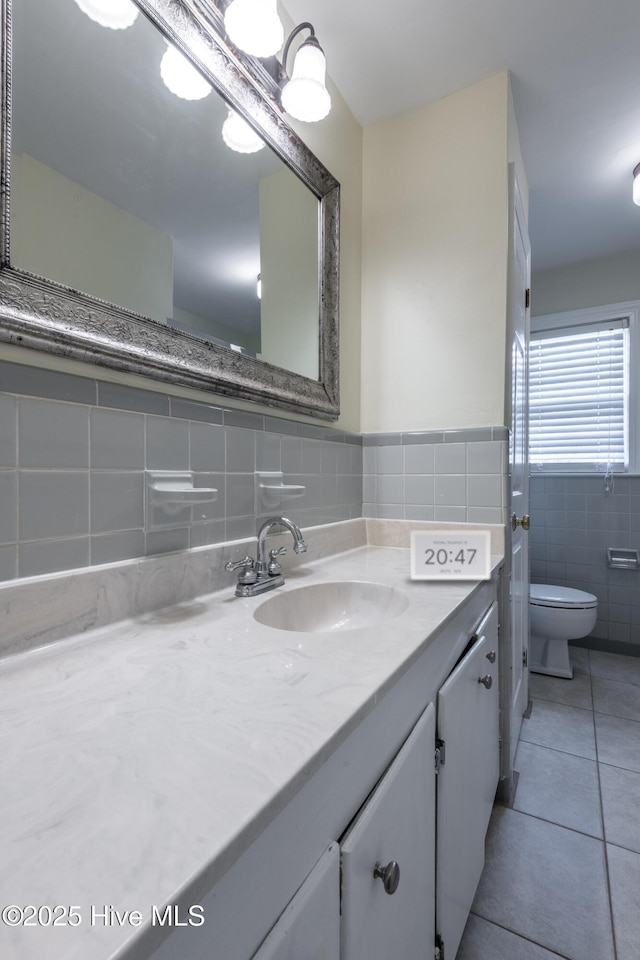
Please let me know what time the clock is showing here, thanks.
20:47
